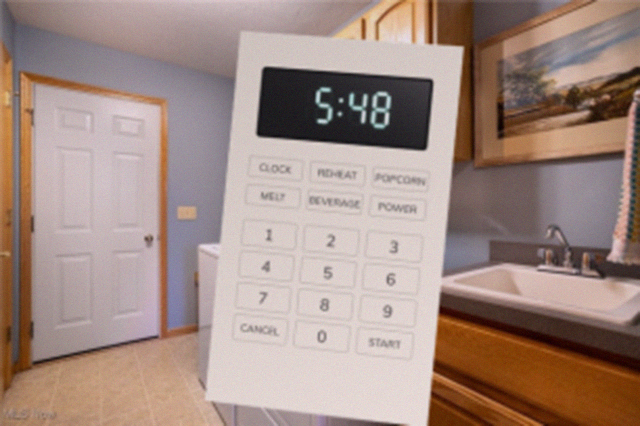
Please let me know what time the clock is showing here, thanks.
5:48
